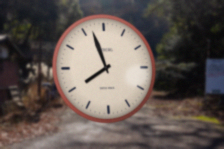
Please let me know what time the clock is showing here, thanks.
7:57
